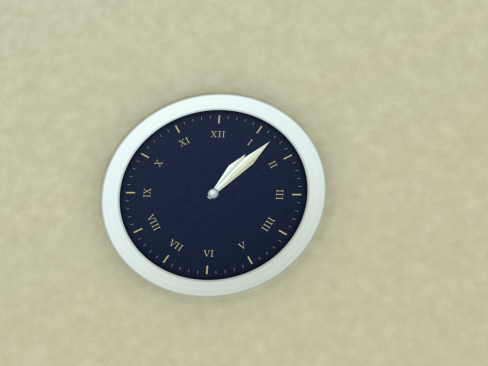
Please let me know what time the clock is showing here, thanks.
1:07
